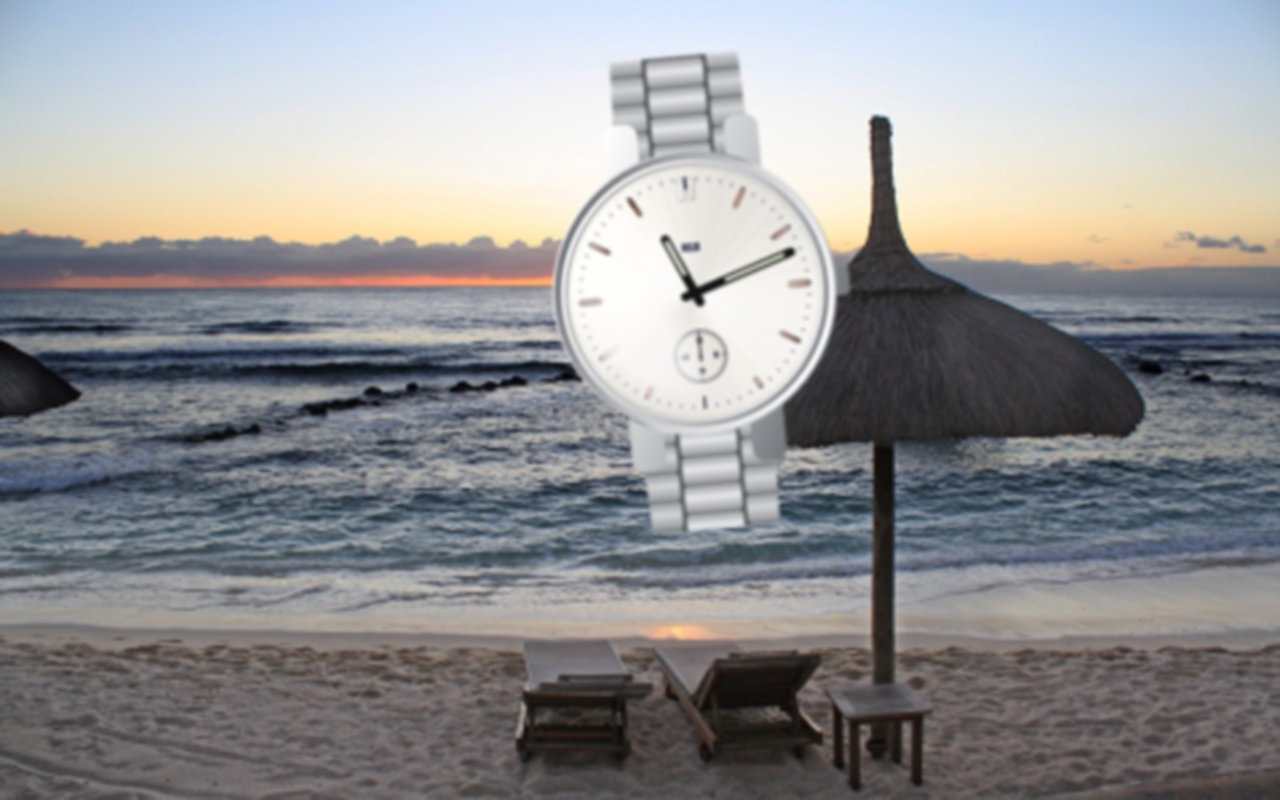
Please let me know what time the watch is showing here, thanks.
11:12
